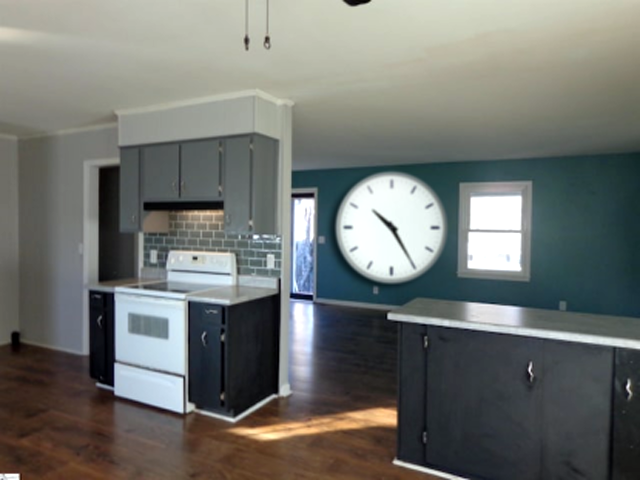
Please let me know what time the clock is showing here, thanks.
10:25
